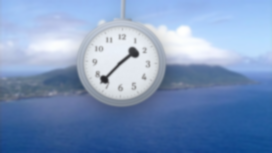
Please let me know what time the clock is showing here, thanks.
1:37
